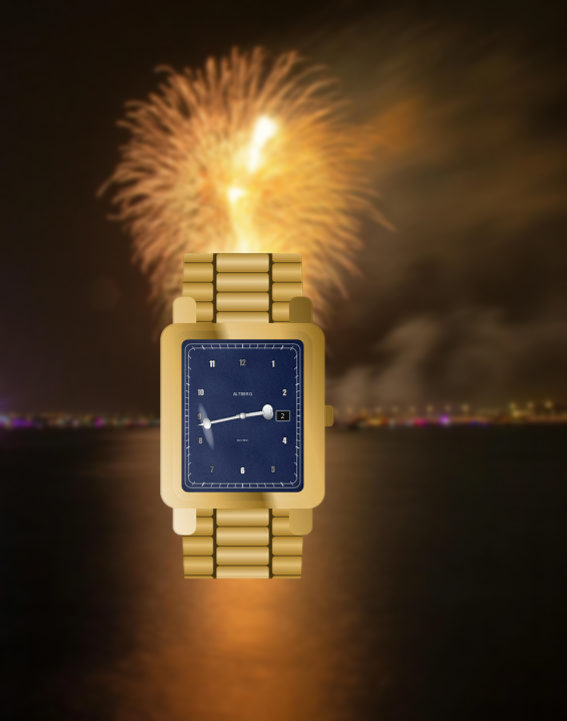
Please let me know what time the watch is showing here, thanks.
2:43
